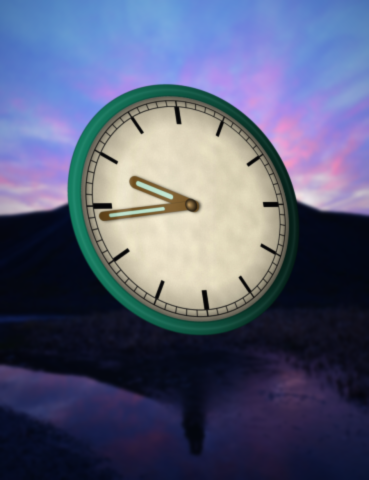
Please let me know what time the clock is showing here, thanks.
9:44
